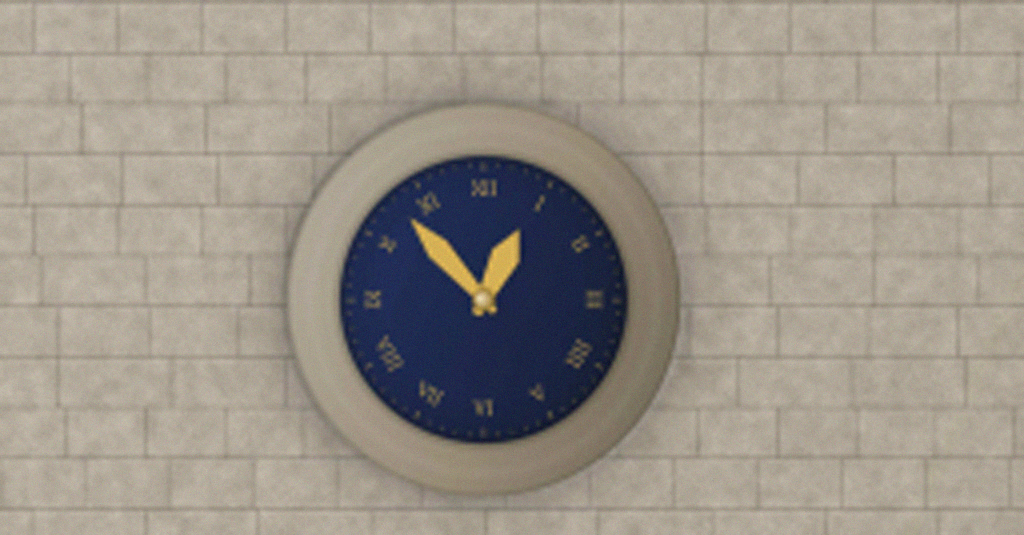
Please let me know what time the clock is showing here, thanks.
12:53
